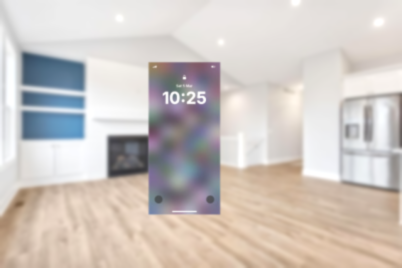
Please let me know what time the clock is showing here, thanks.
10:25
